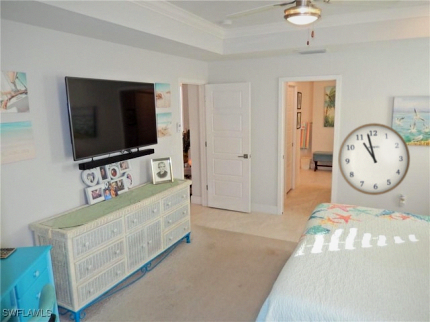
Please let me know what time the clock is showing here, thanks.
10:58
